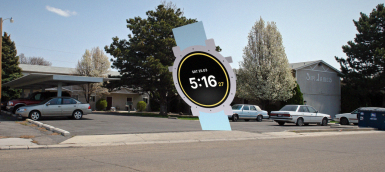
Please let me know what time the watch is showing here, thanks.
5:16
